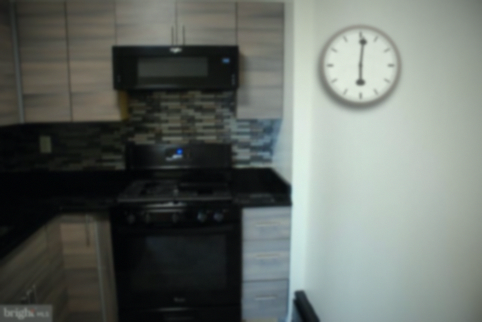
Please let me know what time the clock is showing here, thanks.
6:01
